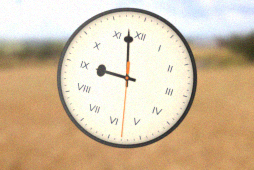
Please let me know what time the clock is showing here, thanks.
8:57:28
